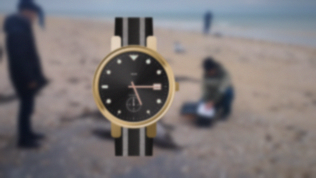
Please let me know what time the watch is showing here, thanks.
5:15
